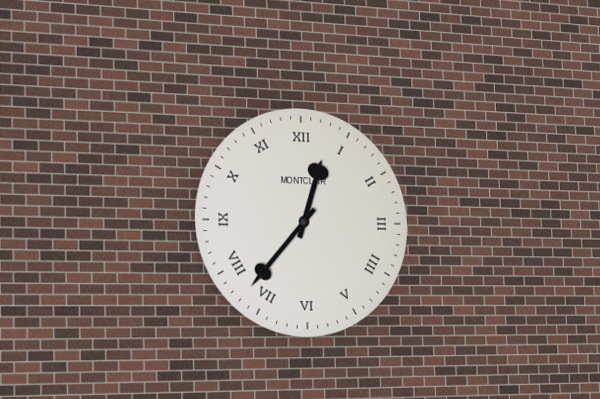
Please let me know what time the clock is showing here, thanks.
12:37
